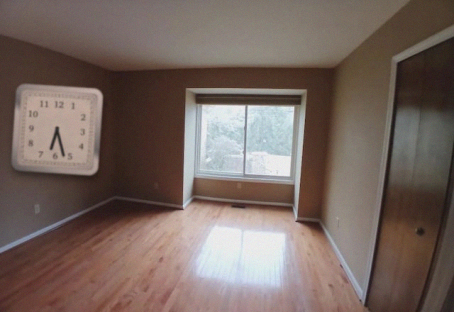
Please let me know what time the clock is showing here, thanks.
6:27
